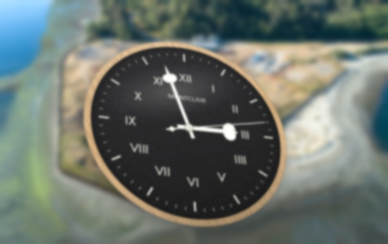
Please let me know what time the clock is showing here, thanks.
2:57:13
